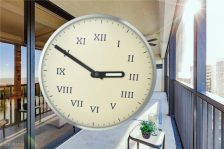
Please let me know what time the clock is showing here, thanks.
2:50
